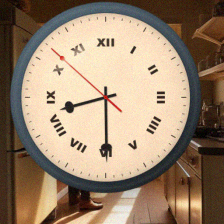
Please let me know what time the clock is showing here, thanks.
8:29:52
